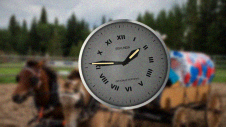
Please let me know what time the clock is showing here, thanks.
1:46
